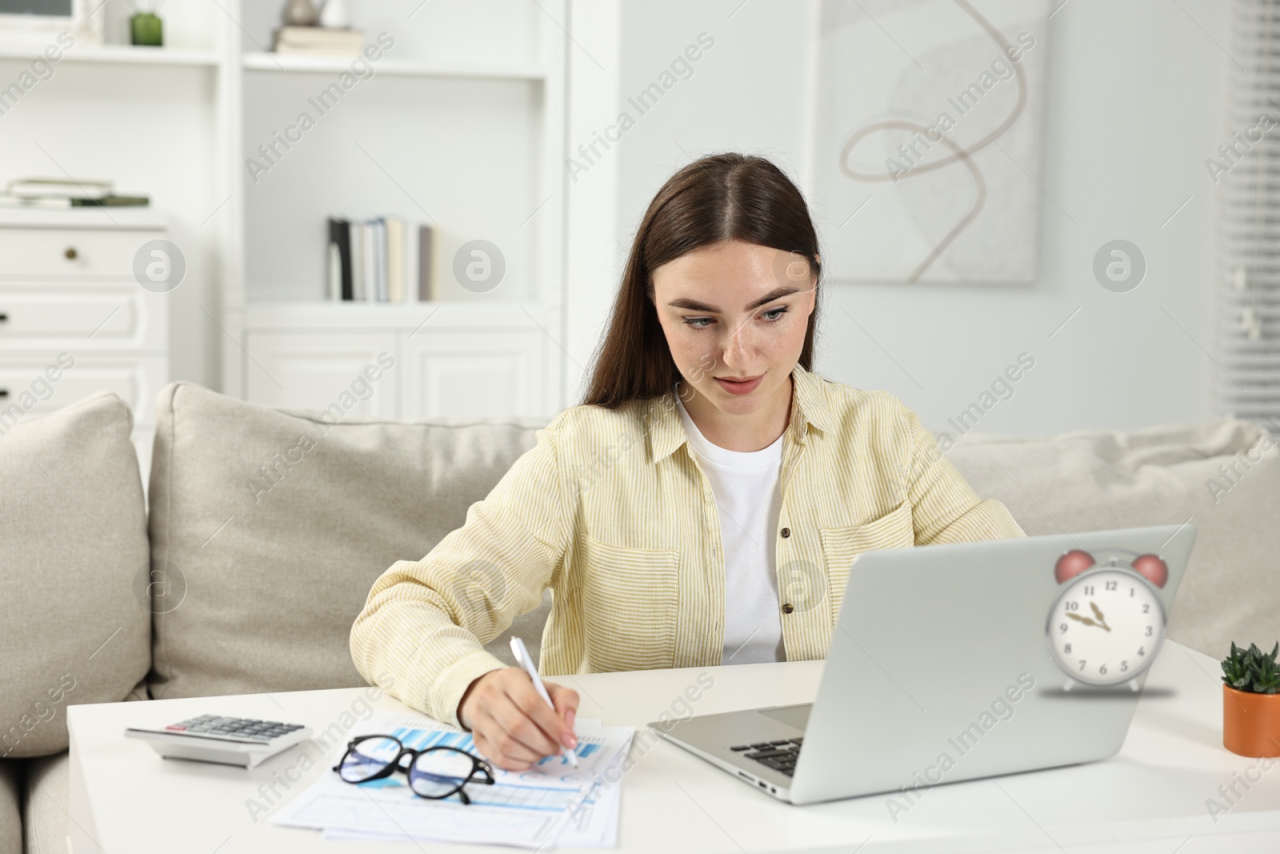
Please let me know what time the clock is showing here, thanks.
10:48
